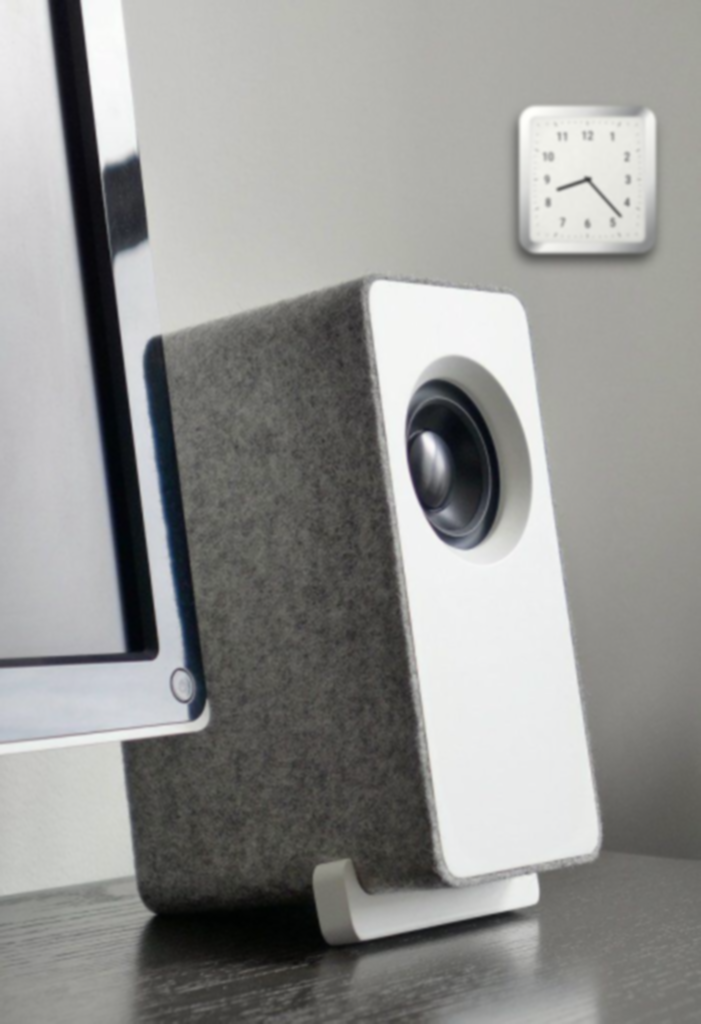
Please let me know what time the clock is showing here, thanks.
8:23
